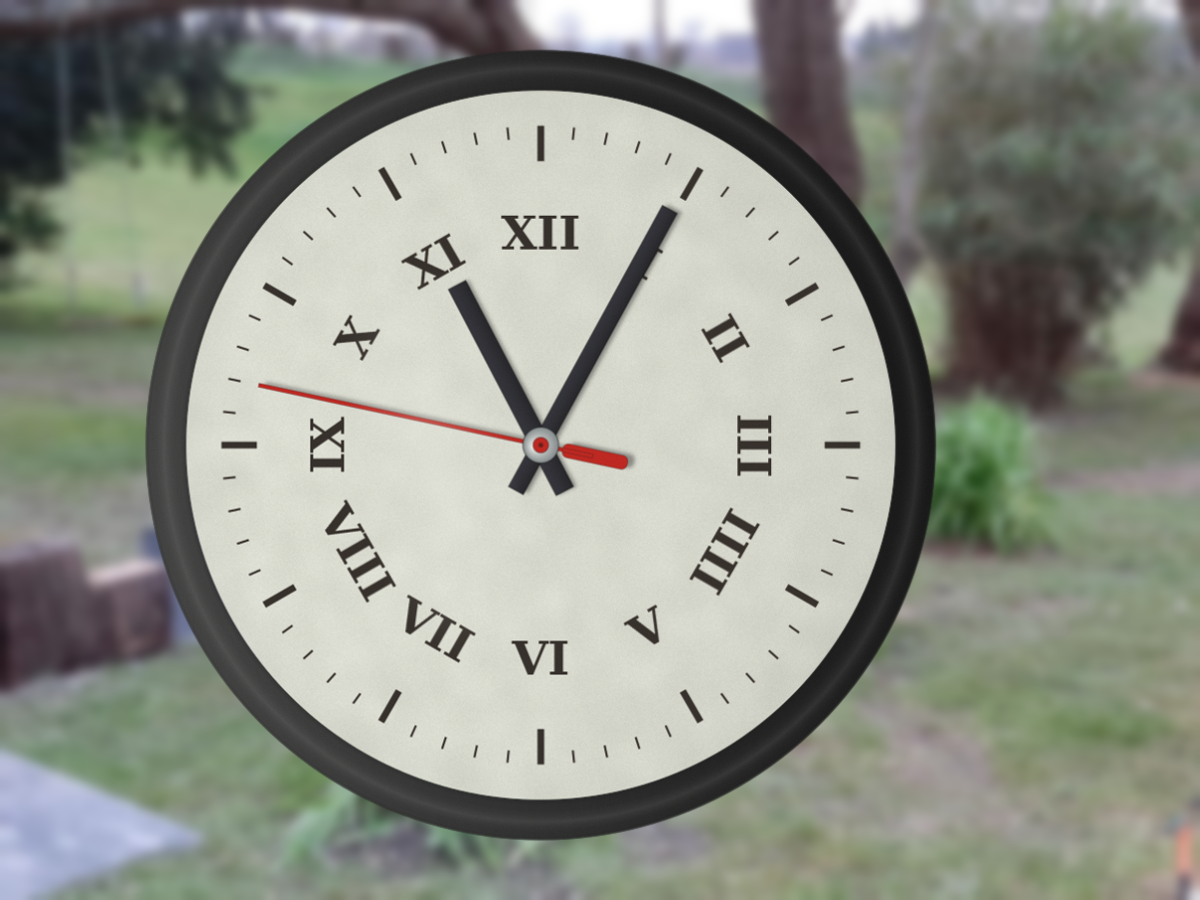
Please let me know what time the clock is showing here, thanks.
11:04:47
